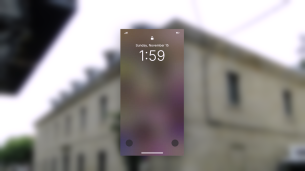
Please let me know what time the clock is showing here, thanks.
1:59
